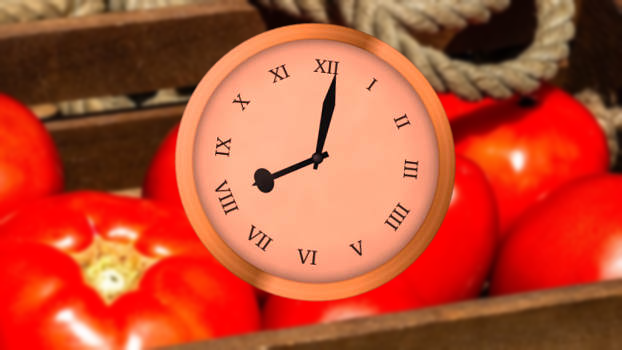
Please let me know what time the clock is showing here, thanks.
8:01
